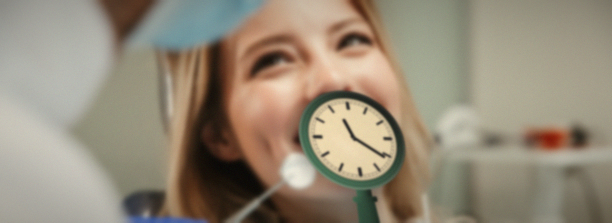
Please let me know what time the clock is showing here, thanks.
11:21
